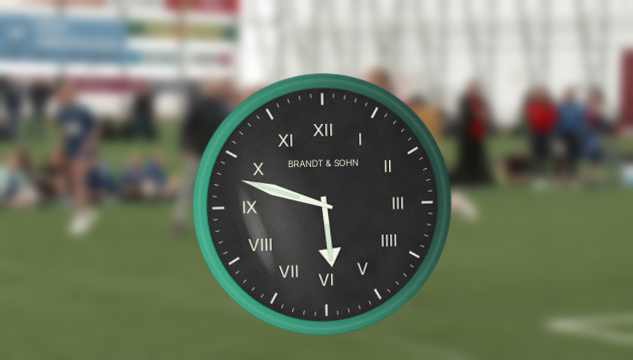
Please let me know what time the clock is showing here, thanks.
5:48
